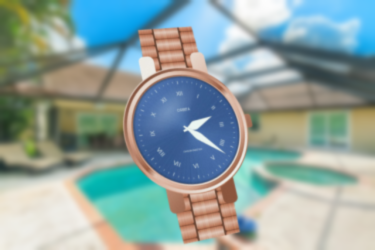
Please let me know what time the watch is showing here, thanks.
2:22
